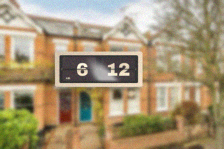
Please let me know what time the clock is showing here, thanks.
6:12
